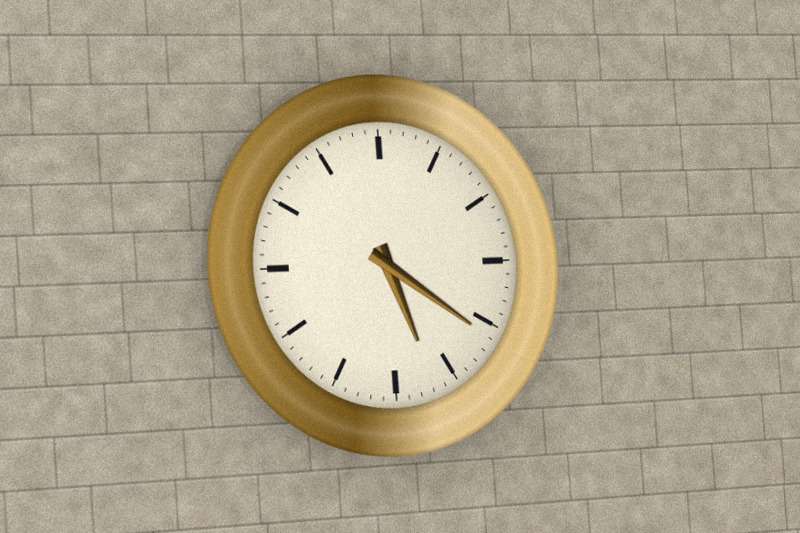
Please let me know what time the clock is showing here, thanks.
5:21
